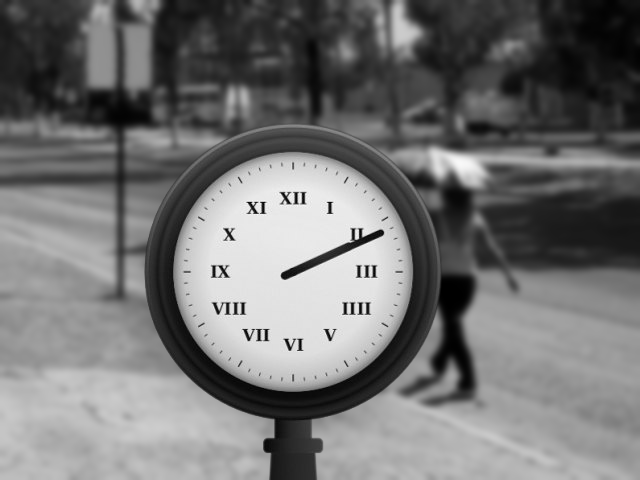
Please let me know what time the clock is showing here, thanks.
2:11
